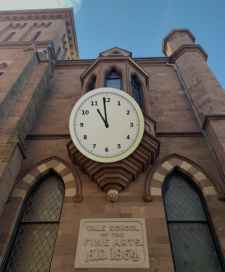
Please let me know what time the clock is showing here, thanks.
10:59
